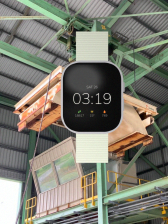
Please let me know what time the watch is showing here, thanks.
3:19
